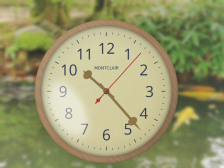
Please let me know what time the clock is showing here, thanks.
10:23:07
